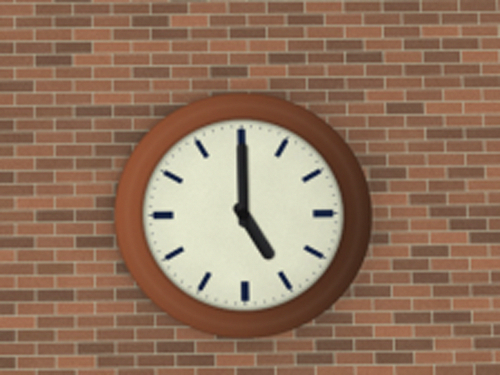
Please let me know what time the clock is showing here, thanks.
5:00
